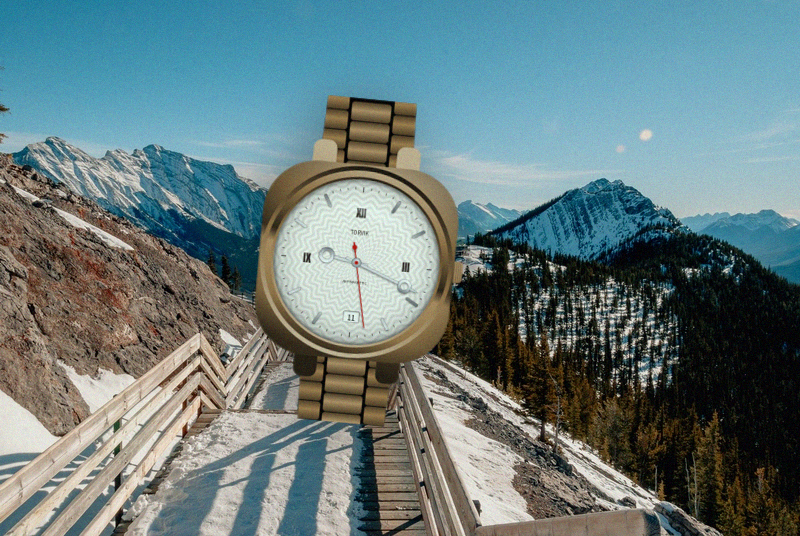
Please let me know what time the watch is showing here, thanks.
9:18:28
